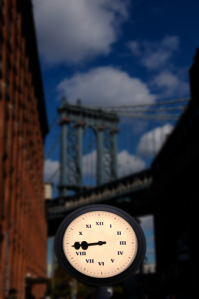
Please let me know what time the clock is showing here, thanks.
8:44
